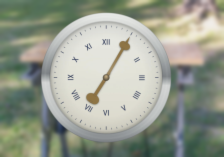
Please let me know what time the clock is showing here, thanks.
7:05
